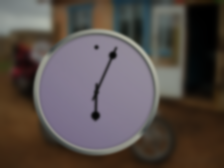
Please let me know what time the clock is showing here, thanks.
6:04
